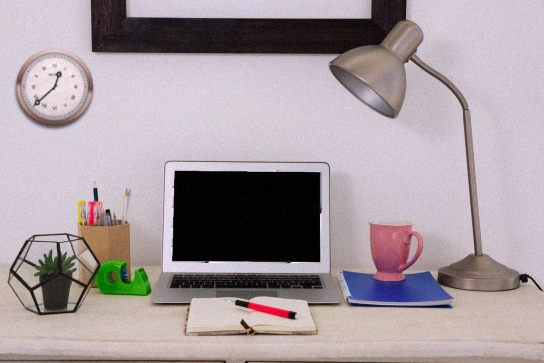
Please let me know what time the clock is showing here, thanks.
12:38
